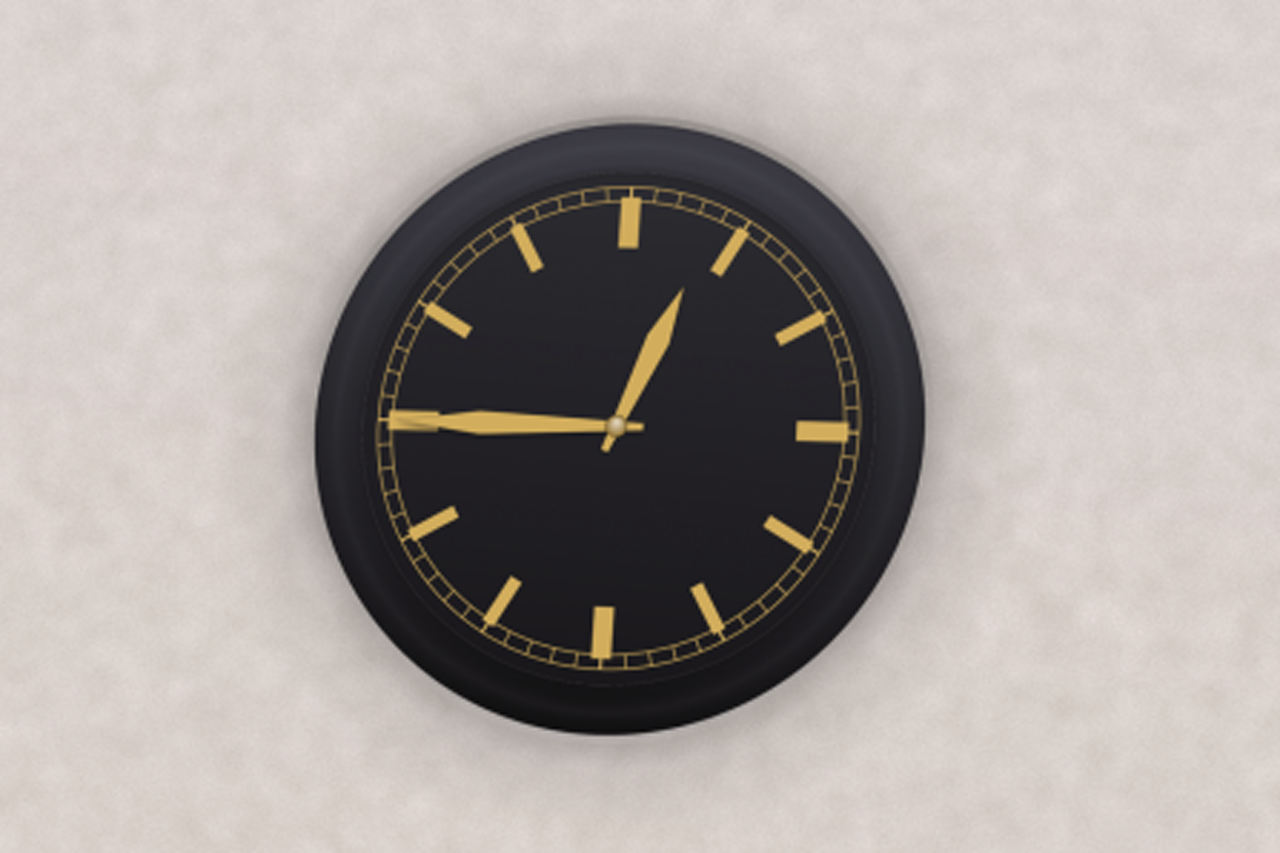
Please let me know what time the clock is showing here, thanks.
12:45
